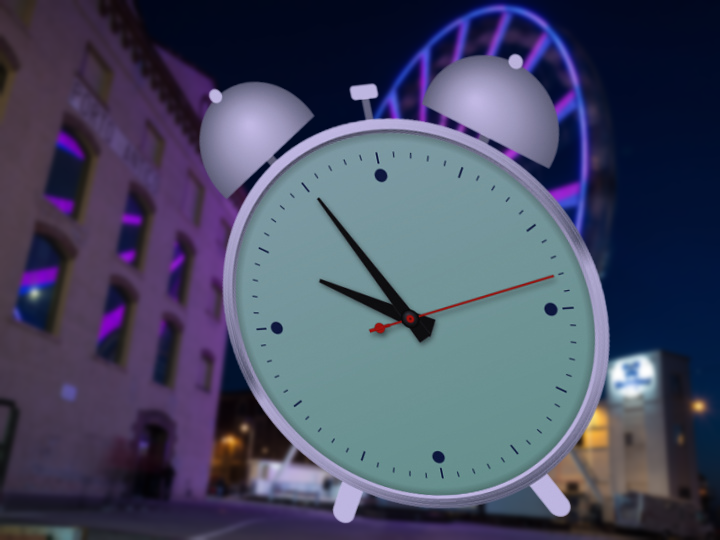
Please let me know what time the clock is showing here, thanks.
9:55:13
